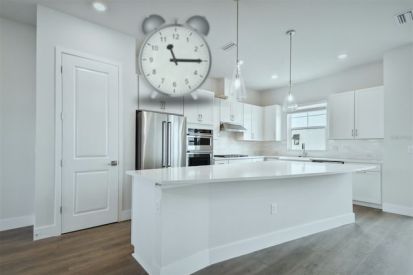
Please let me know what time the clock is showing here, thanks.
11:15
